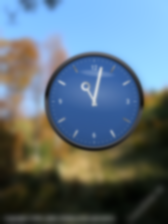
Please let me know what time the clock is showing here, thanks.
11:02
